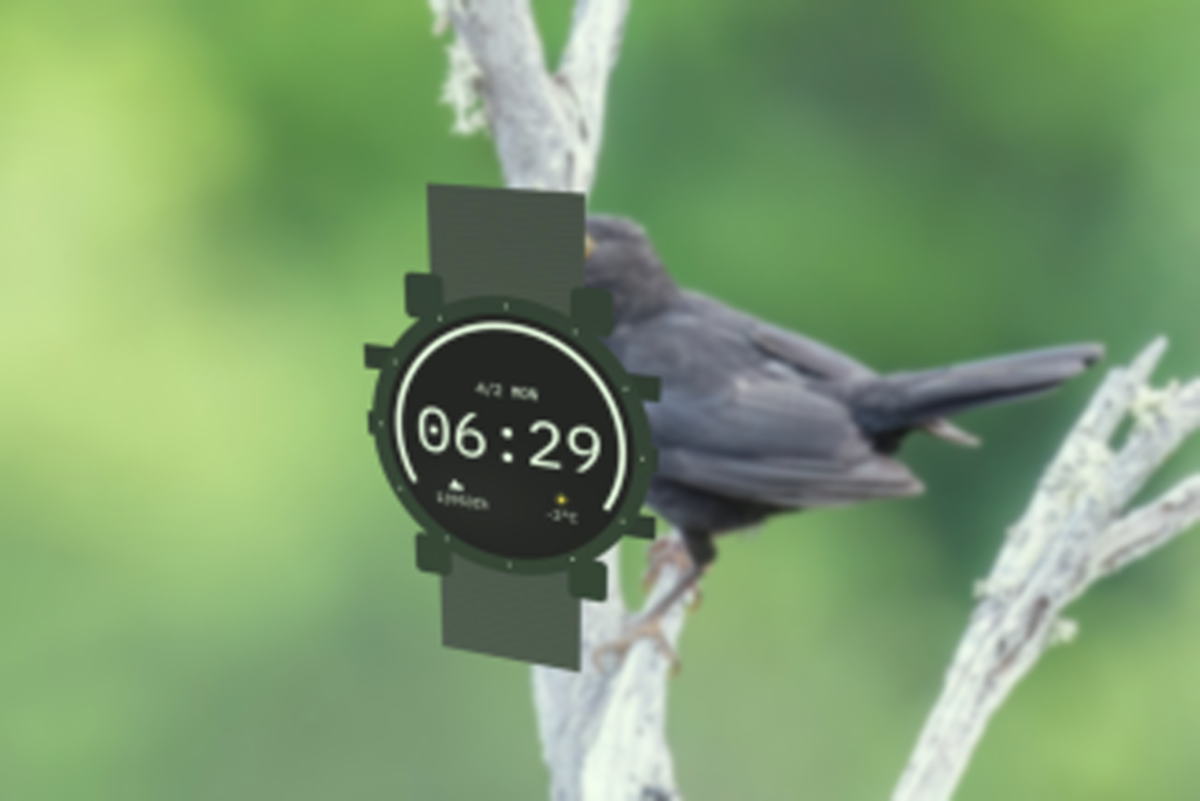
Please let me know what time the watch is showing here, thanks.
6:29
